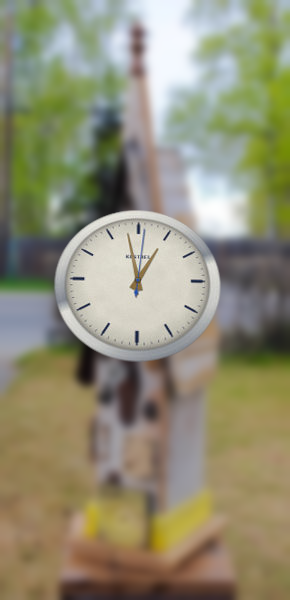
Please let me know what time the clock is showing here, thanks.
12:58:01
